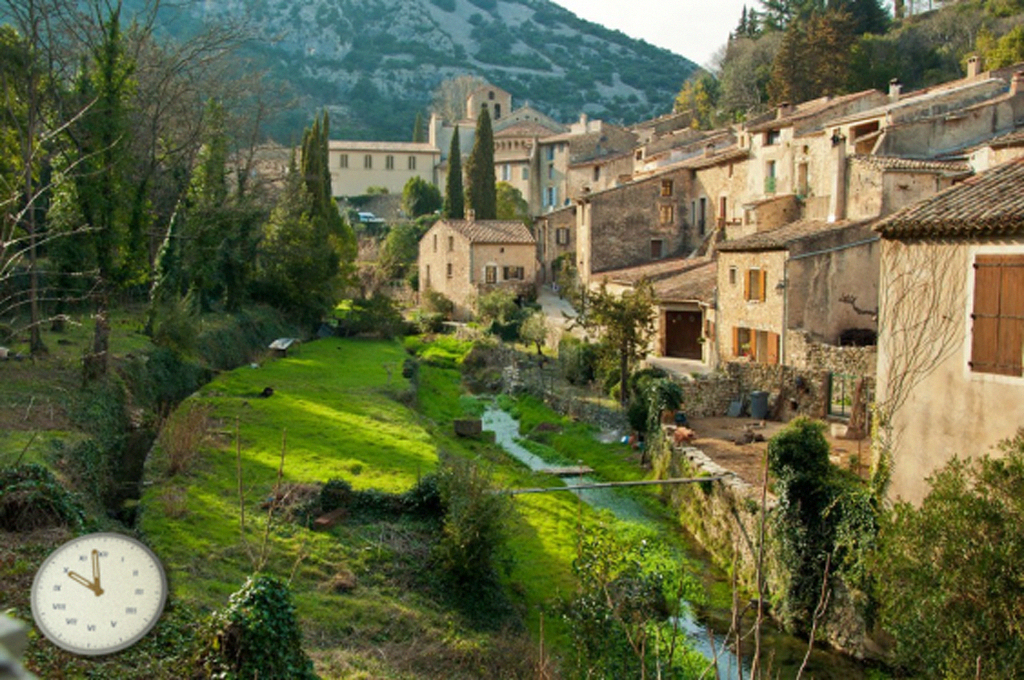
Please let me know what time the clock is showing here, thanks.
9:58
